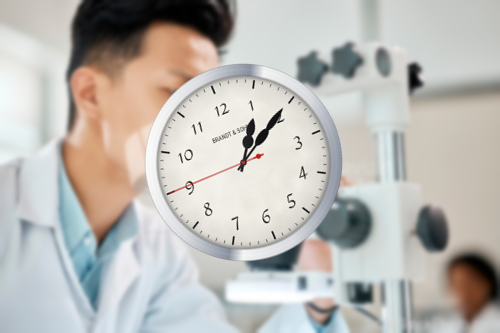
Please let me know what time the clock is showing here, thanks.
1:09:45
